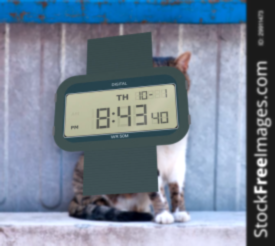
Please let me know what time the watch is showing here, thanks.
8:43:40
